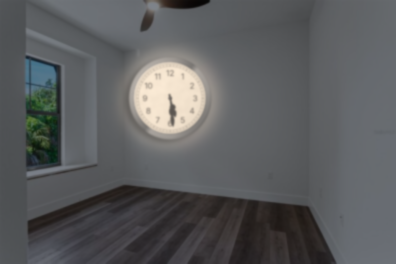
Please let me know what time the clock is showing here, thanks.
5:29
